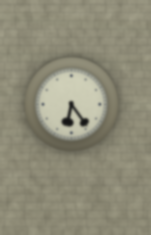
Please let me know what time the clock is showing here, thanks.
6:24
